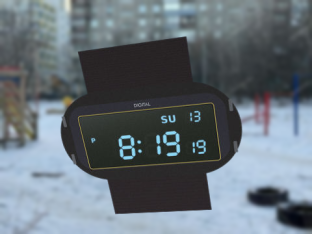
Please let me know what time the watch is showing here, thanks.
8:19:19
